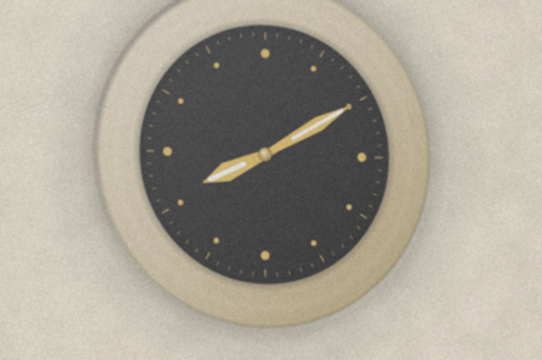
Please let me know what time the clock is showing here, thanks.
8:10
